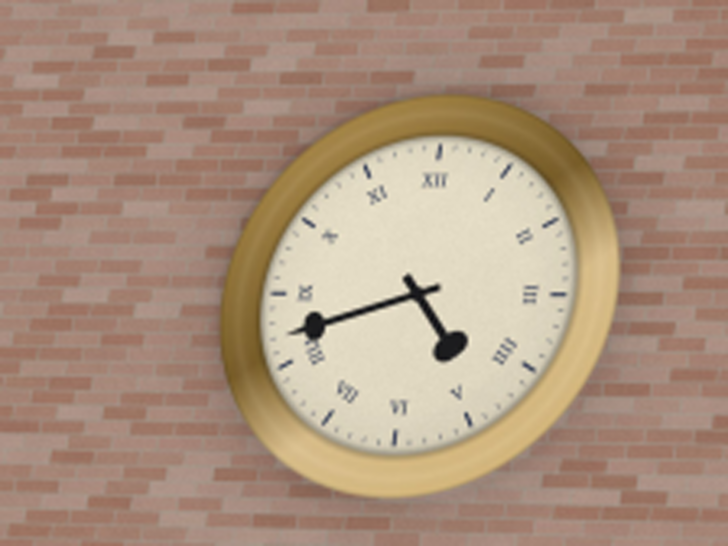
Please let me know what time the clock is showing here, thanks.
4:42
